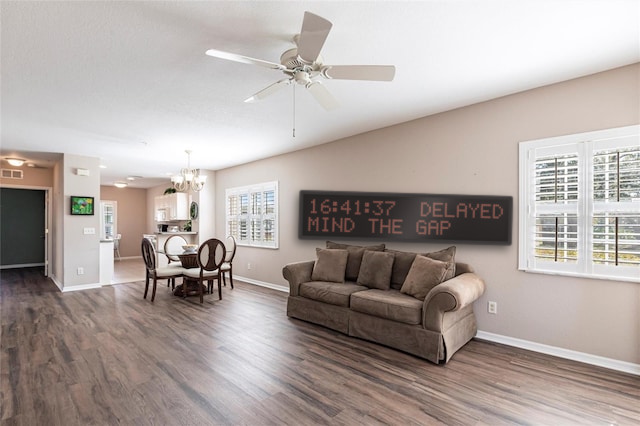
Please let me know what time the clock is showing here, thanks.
16:41:37
